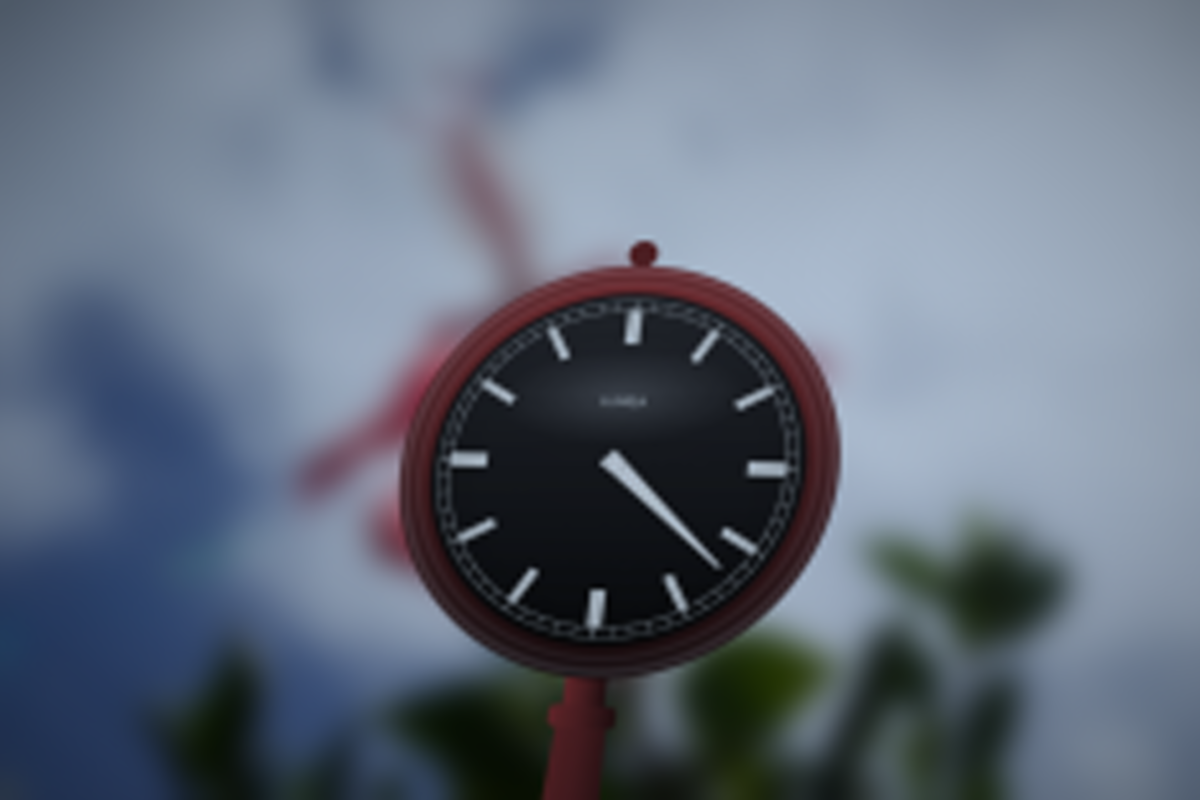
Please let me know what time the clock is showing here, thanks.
4:22
